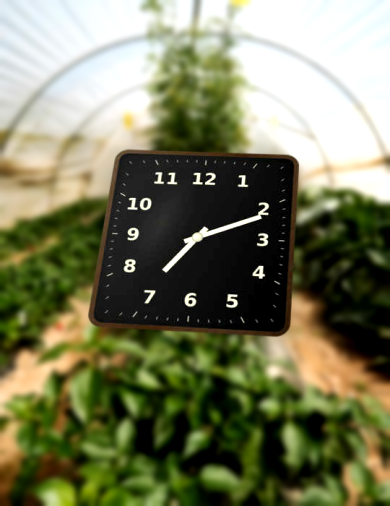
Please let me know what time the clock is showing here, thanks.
7:11
